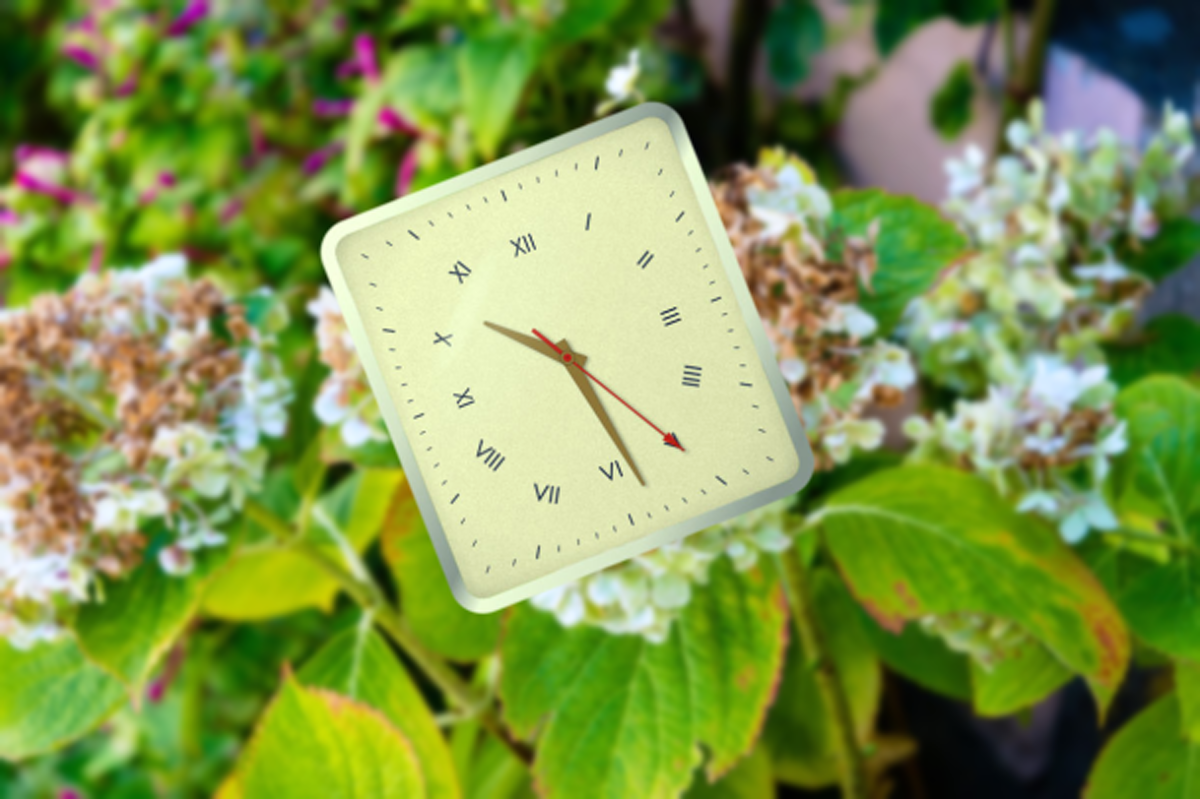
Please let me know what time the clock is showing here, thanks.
10:28:25
